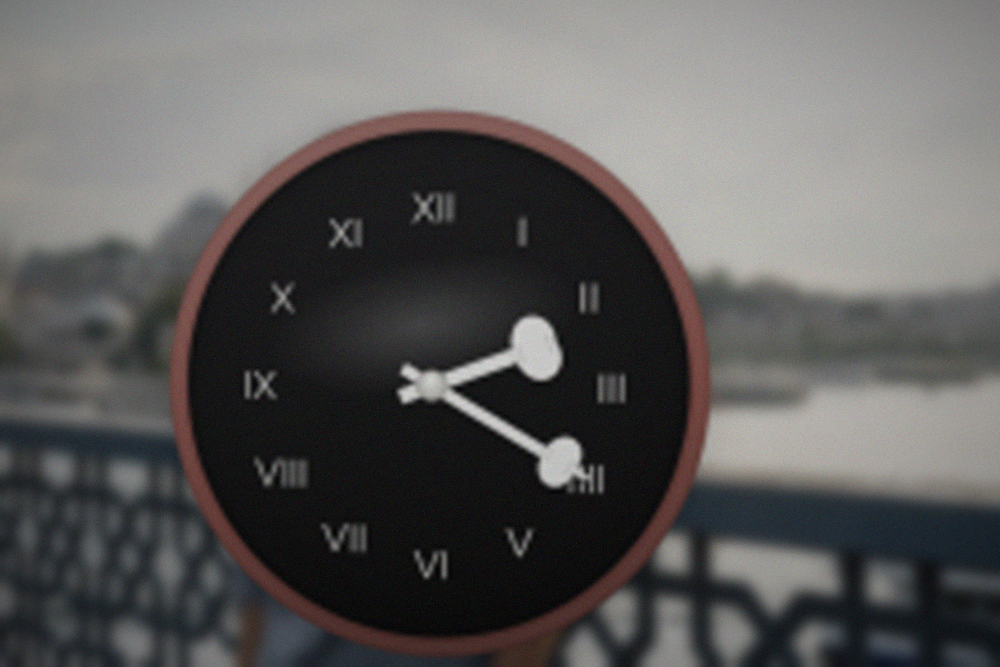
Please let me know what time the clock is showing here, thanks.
2:20
